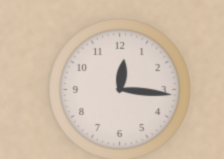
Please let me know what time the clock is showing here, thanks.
12:16
